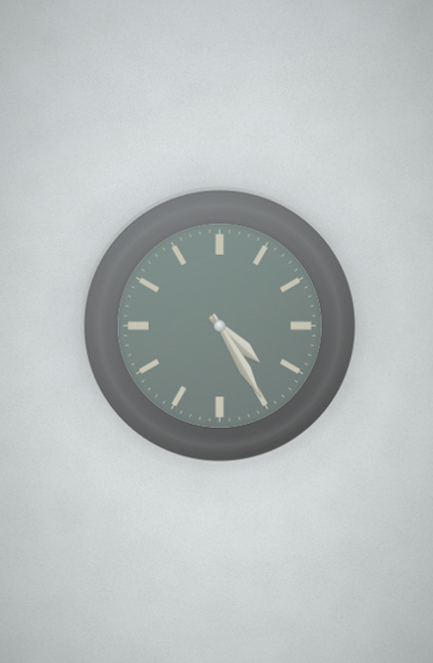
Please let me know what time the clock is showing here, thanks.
4:25
